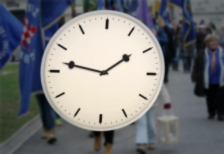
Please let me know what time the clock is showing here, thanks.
1:47
